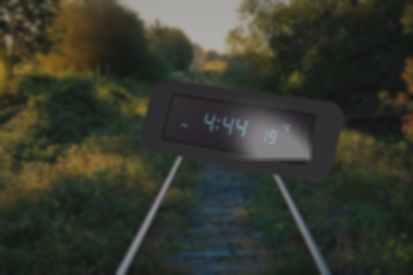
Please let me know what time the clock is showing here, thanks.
4:44
